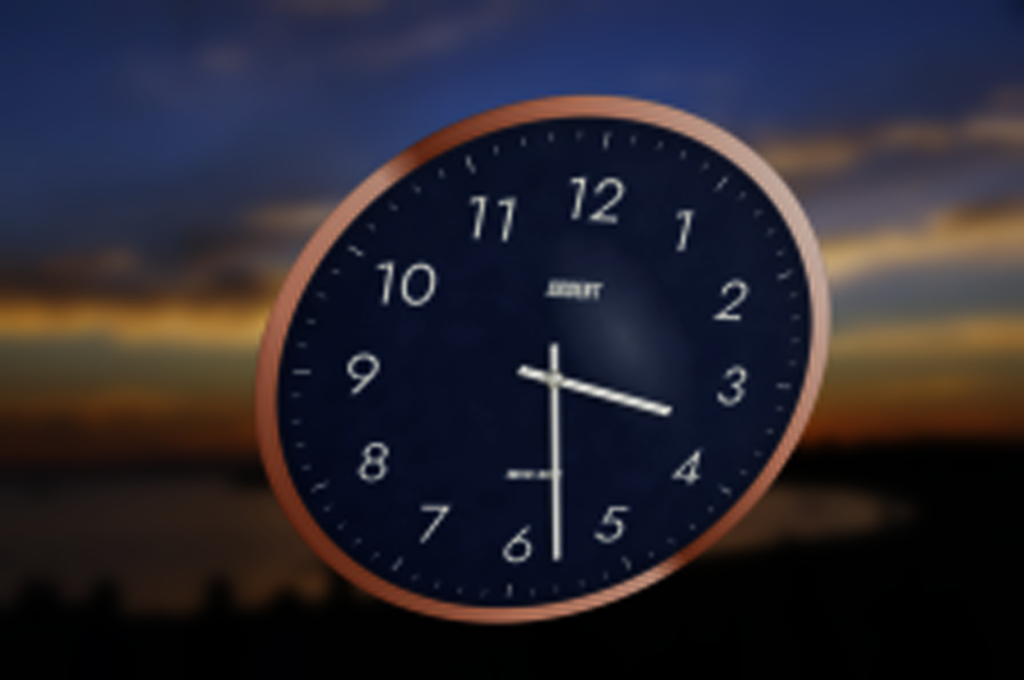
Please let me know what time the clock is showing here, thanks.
3:28
